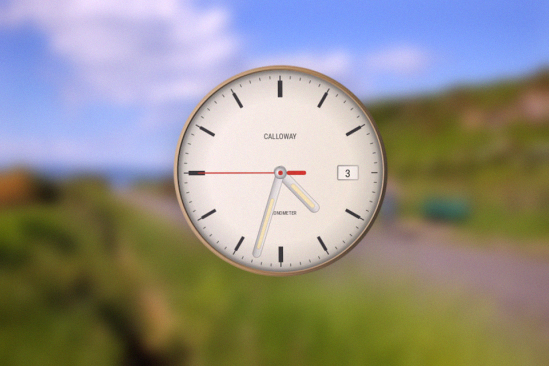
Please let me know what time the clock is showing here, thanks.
4:32:45
